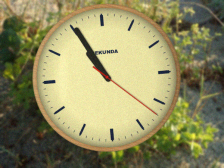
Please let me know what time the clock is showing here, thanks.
10:55:22
